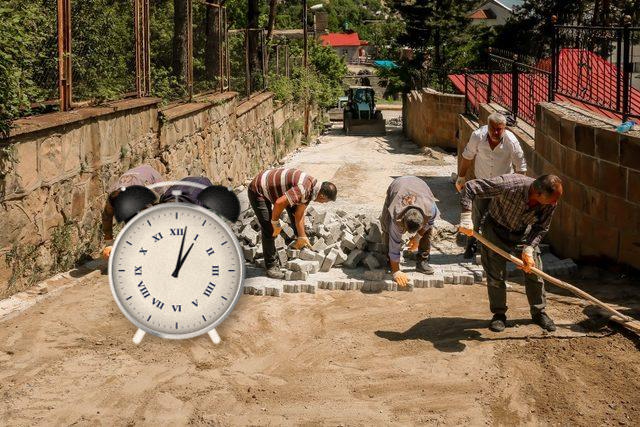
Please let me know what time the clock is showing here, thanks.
1:02
